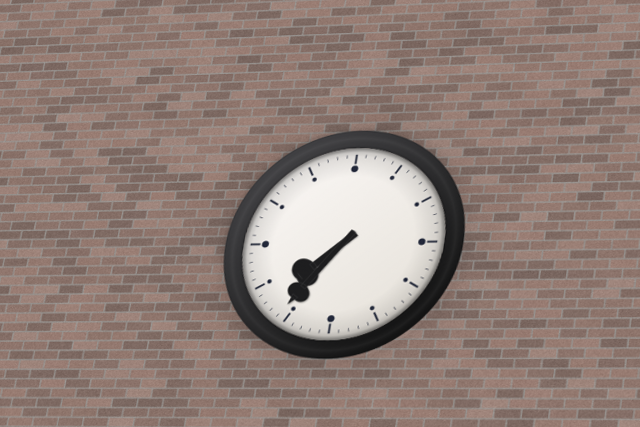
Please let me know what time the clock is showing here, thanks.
7:36
